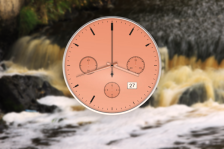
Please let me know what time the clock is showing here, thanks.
3:42
